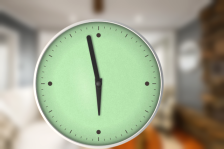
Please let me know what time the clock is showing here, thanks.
5:58
